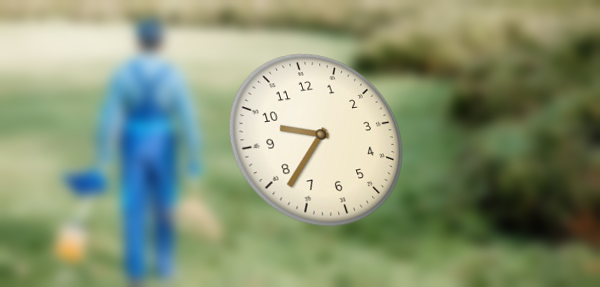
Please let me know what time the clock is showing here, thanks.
9:38
